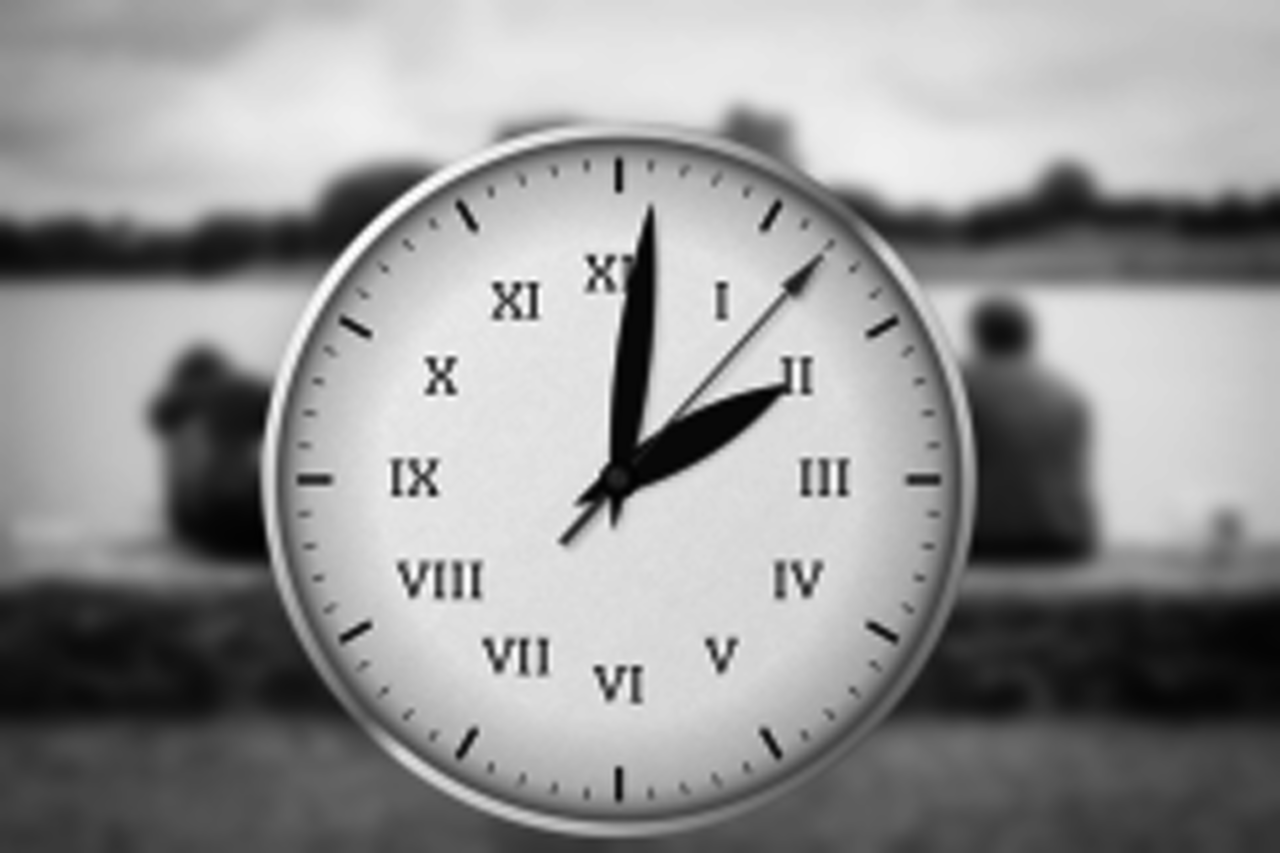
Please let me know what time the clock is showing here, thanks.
2:01:07
